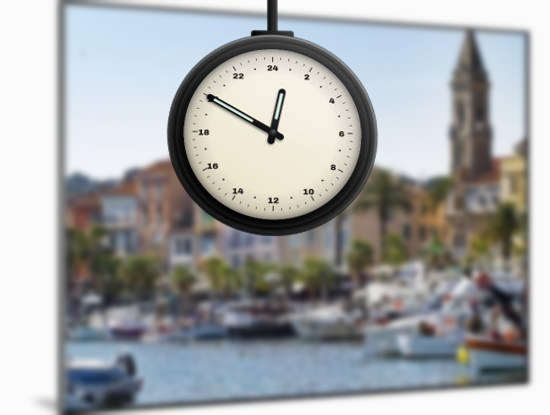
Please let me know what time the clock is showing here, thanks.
0:50
